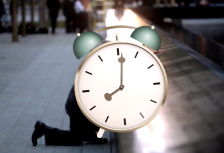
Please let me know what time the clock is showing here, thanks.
8:01
